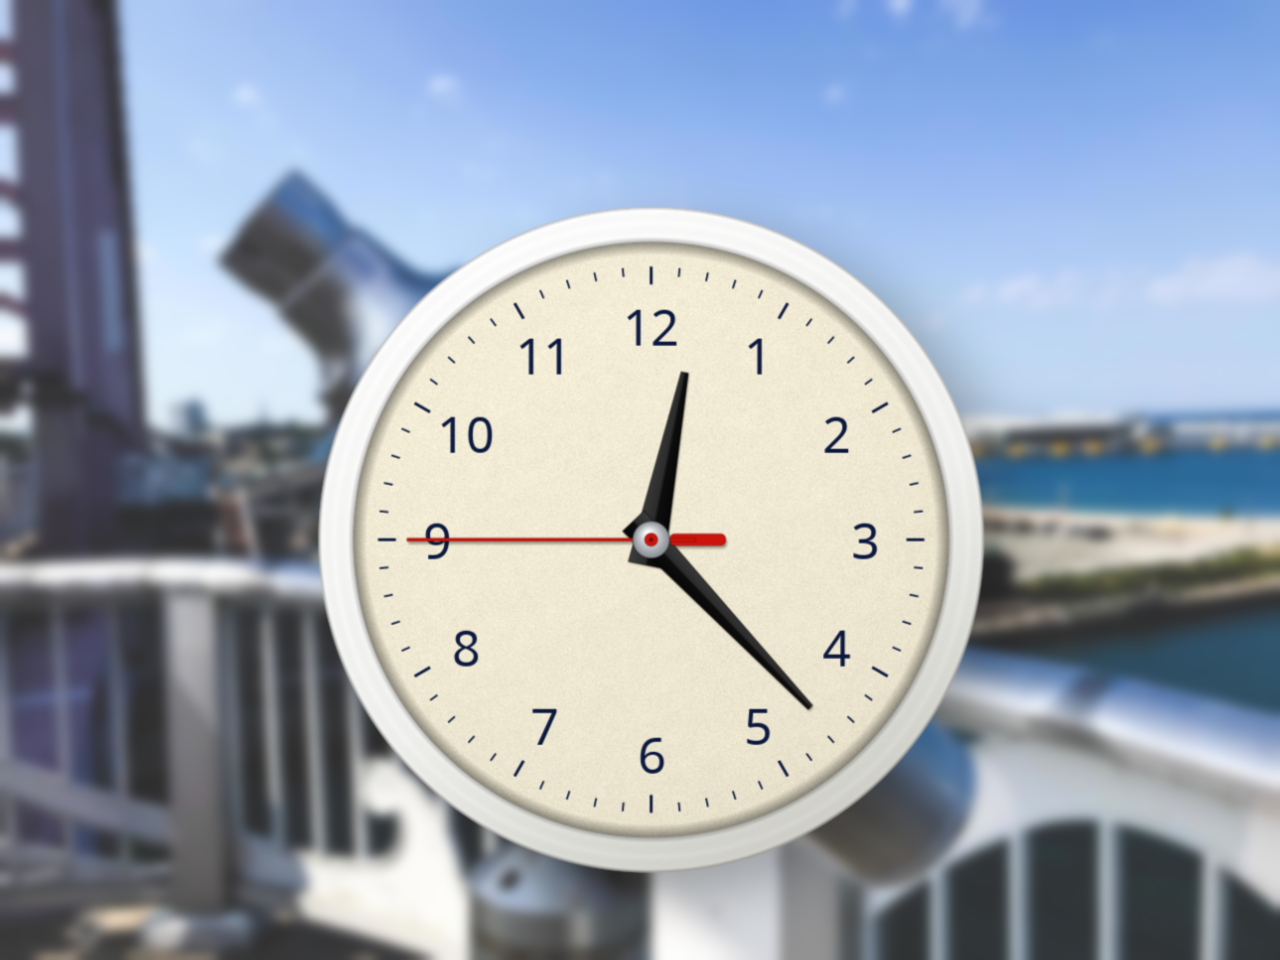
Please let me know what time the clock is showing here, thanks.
12:22:45
